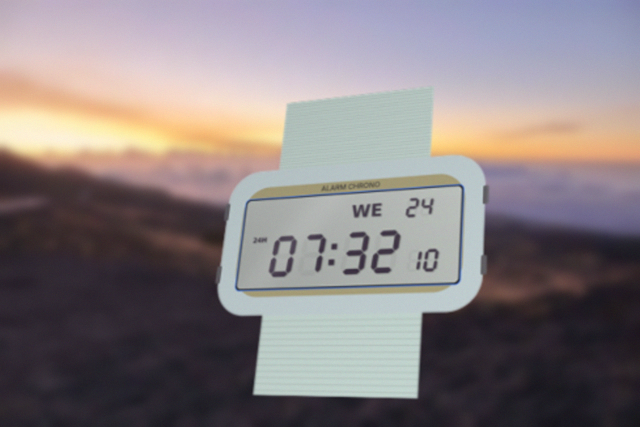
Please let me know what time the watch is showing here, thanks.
7:32:10
